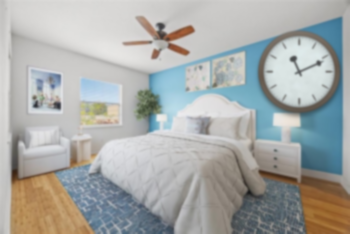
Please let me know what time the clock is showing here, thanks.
11:11
